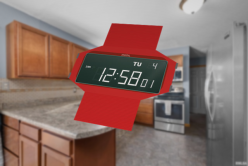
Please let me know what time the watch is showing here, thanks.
12:58:01
